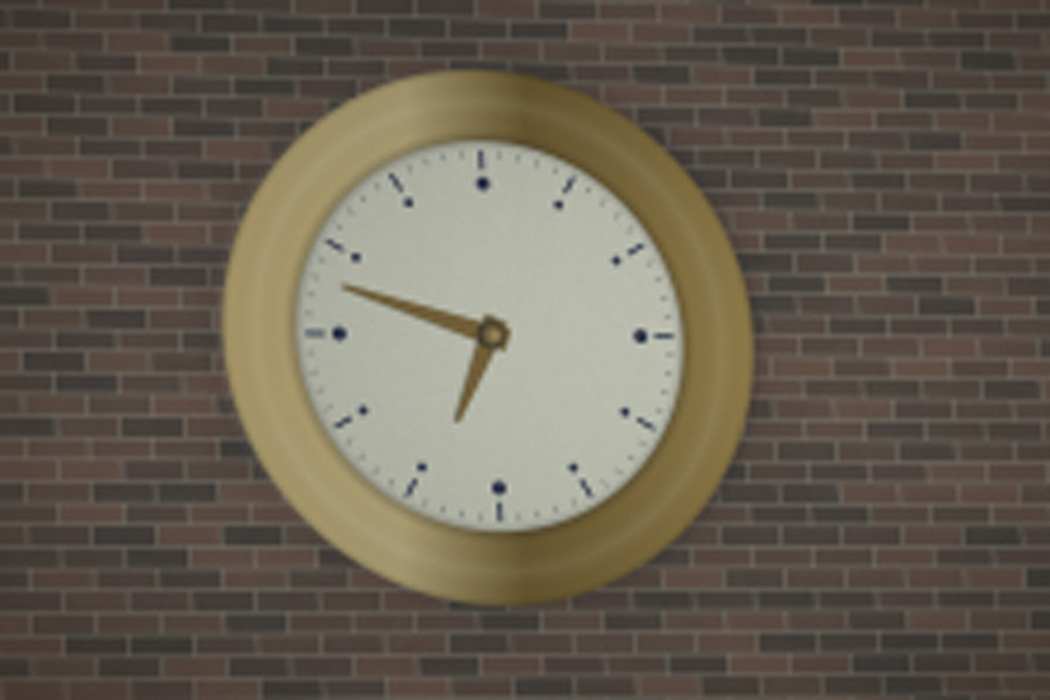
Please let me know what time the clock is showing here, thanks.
6:48
